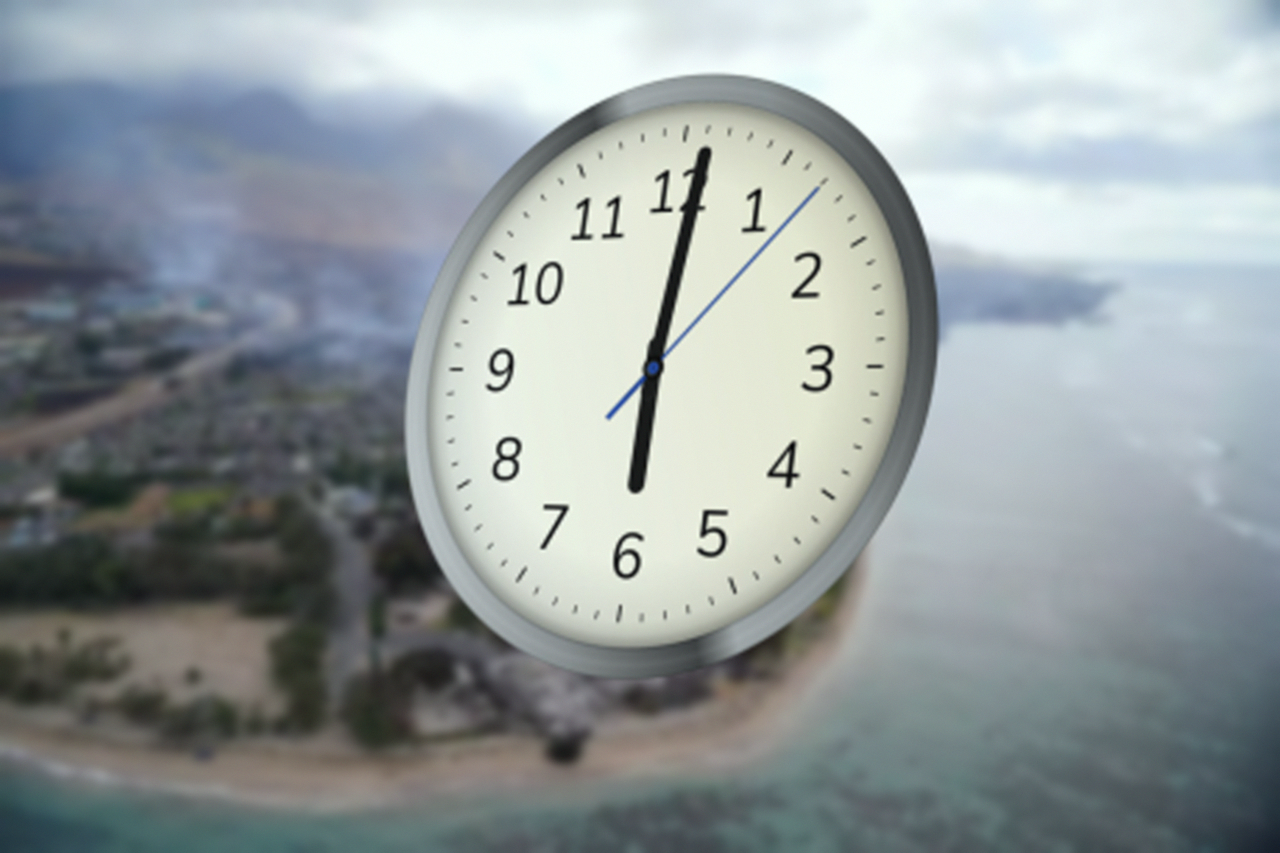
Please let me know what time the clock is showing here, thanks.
6:01:07
